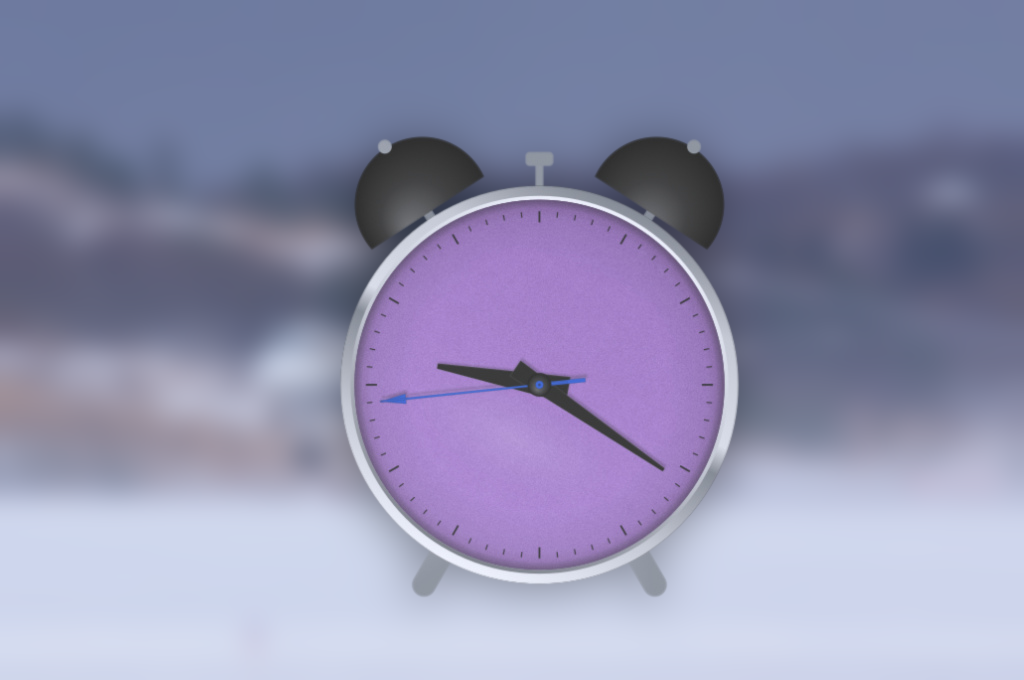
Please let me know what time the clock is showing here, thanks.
9:20:44
